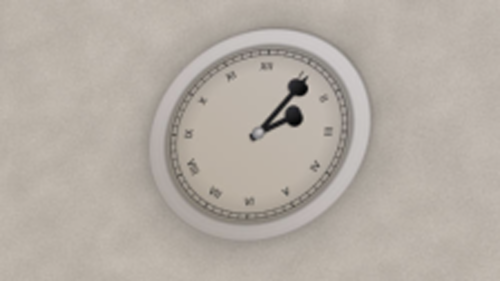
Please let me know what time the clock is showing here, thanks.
2:06
